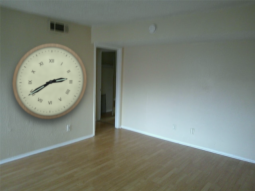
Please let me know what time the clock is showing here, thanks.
2:40
